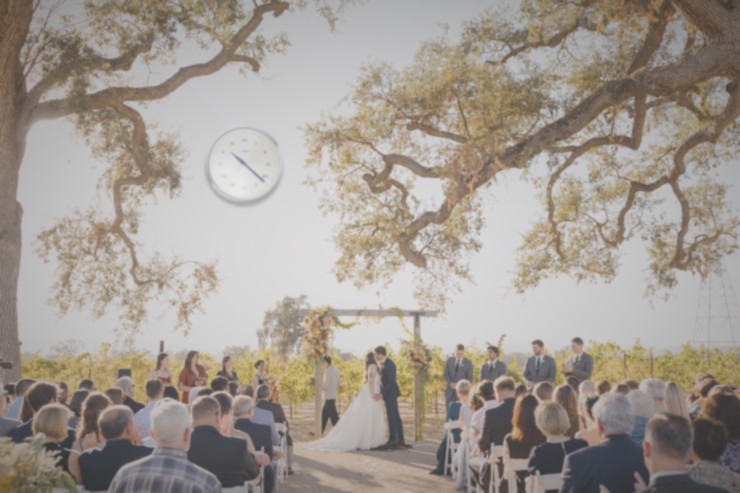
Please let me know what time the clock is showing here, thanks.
10:22
